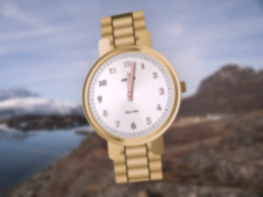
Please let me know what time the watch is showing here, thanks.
12:02
